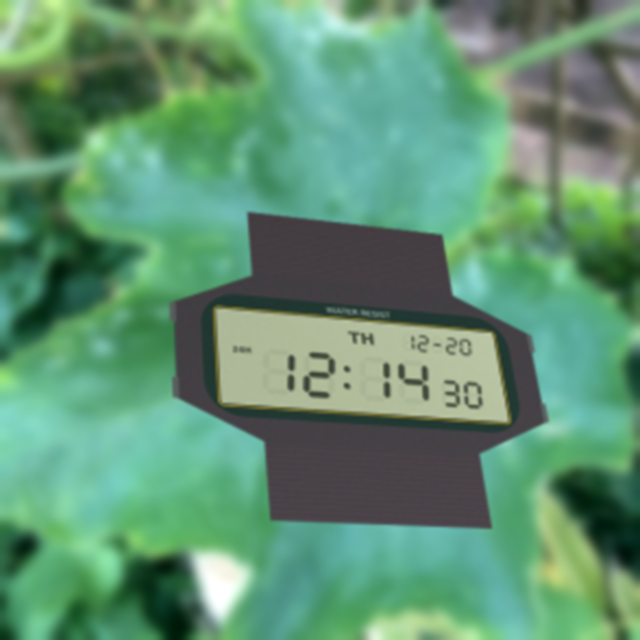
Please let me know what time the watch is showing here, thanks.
12:14:30
